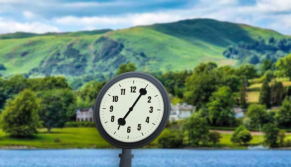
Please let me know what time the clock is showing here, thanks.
7:05
